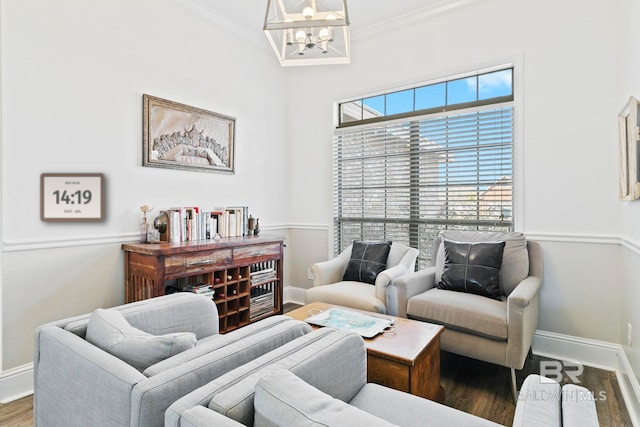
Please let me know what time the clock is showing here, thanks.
14:19
